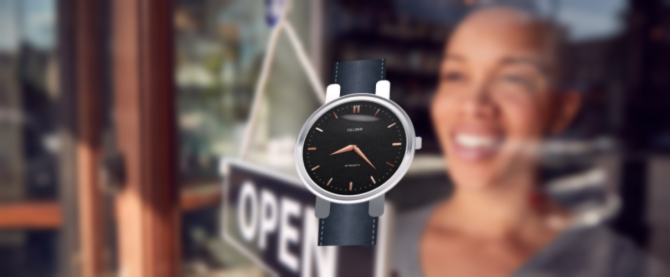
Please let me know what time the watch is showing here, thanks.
8:23
